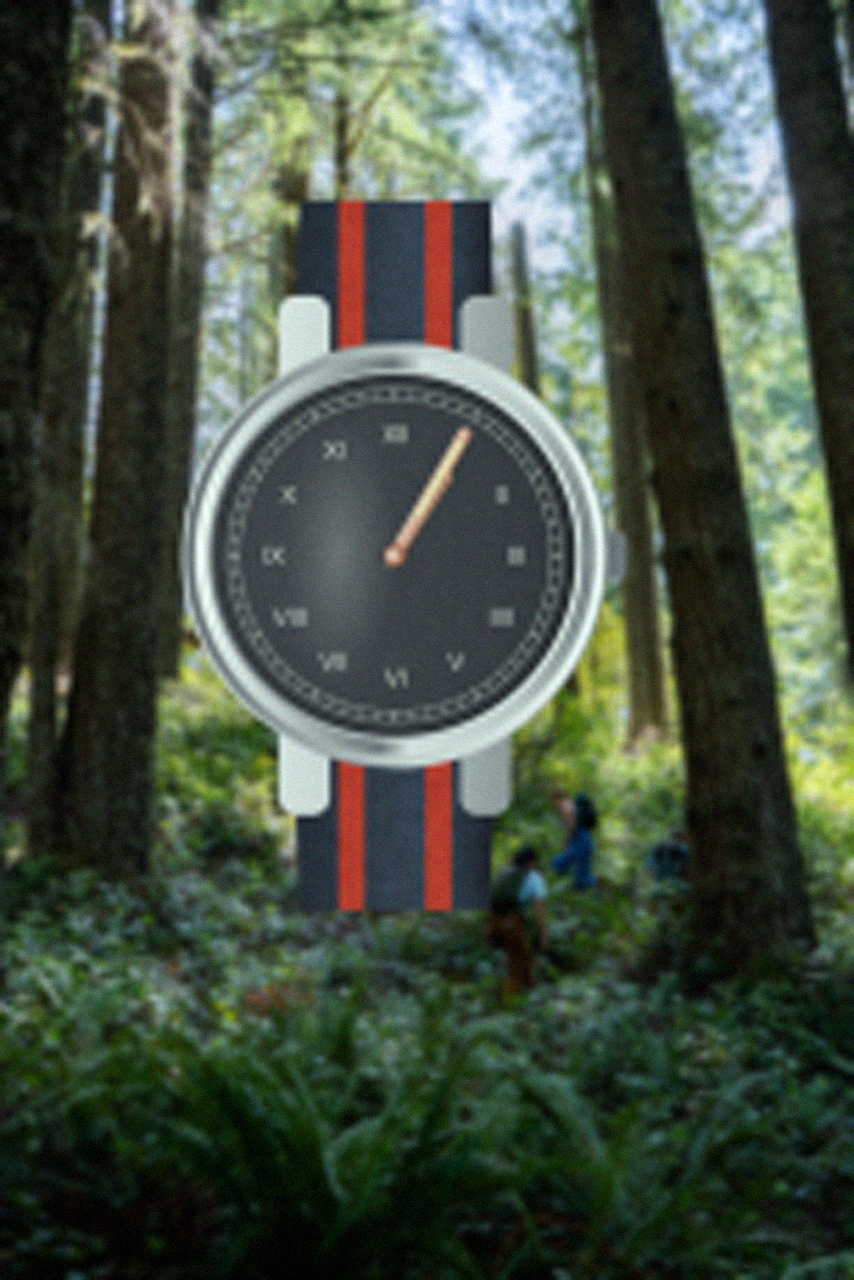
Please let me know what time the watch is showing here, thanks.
1:05
